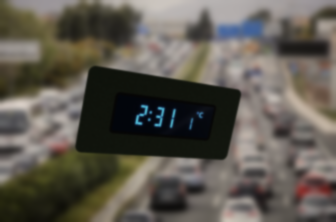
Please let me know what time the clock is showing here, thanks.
2:31
